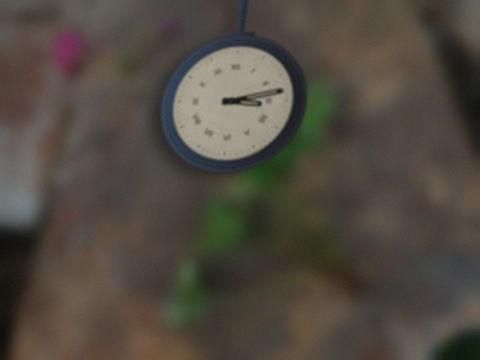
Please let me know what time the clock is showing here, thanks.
3:13
